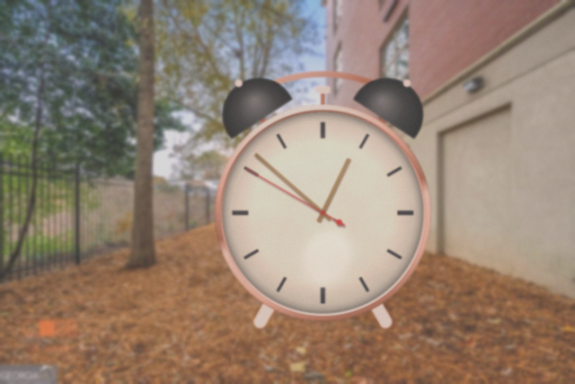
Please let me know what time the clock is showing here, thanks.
12:51:50
